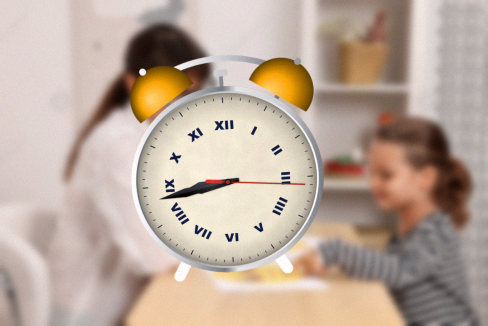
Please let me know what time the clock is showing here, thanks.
8:43:16
